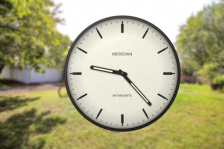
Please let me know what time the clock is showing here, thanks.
9:23
